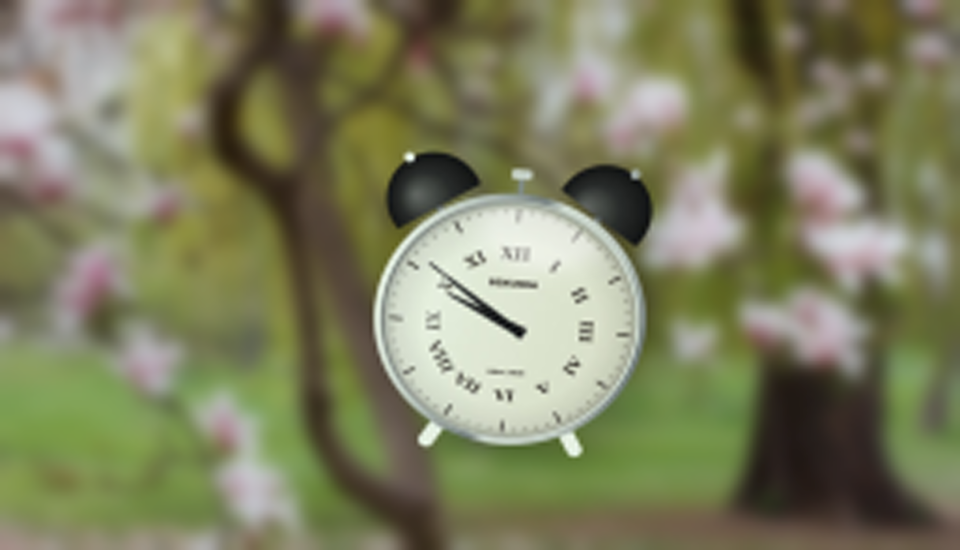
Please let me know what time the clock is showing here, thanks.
9:51
